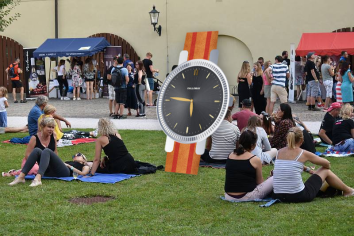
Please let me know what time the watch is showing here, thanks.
5:46
